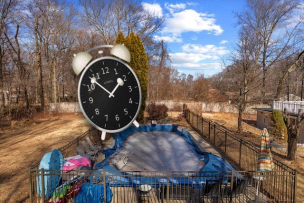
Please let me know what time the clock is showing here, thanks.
1:53
